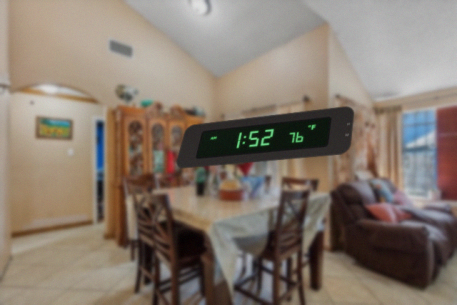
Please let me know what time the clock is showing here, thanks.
1:52
